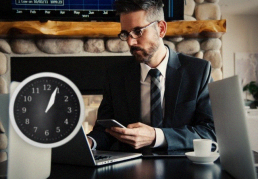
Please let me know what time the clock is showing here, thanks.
1:04
